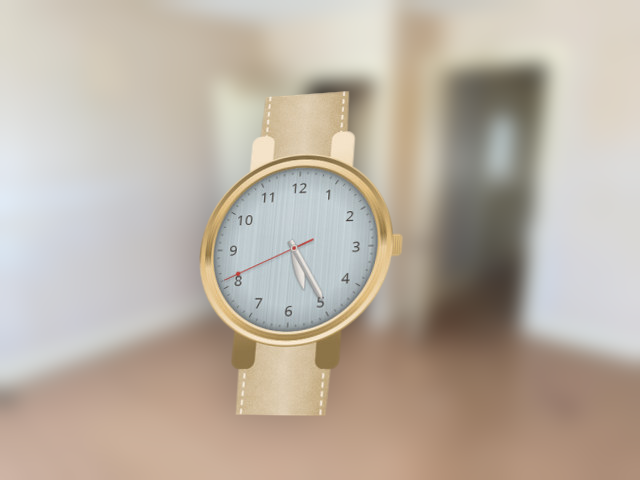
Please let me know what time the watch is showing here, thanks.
5:24:41
